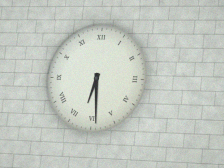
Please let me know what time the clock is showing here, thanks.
6:29
